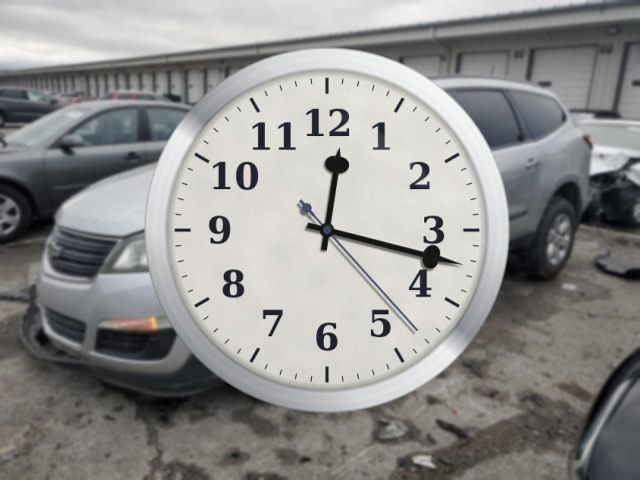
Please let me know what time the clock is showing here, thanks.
12:17:23
